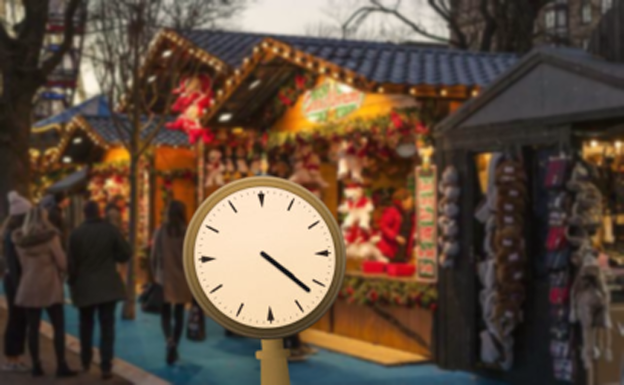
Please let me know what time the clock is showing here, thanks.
4:22
